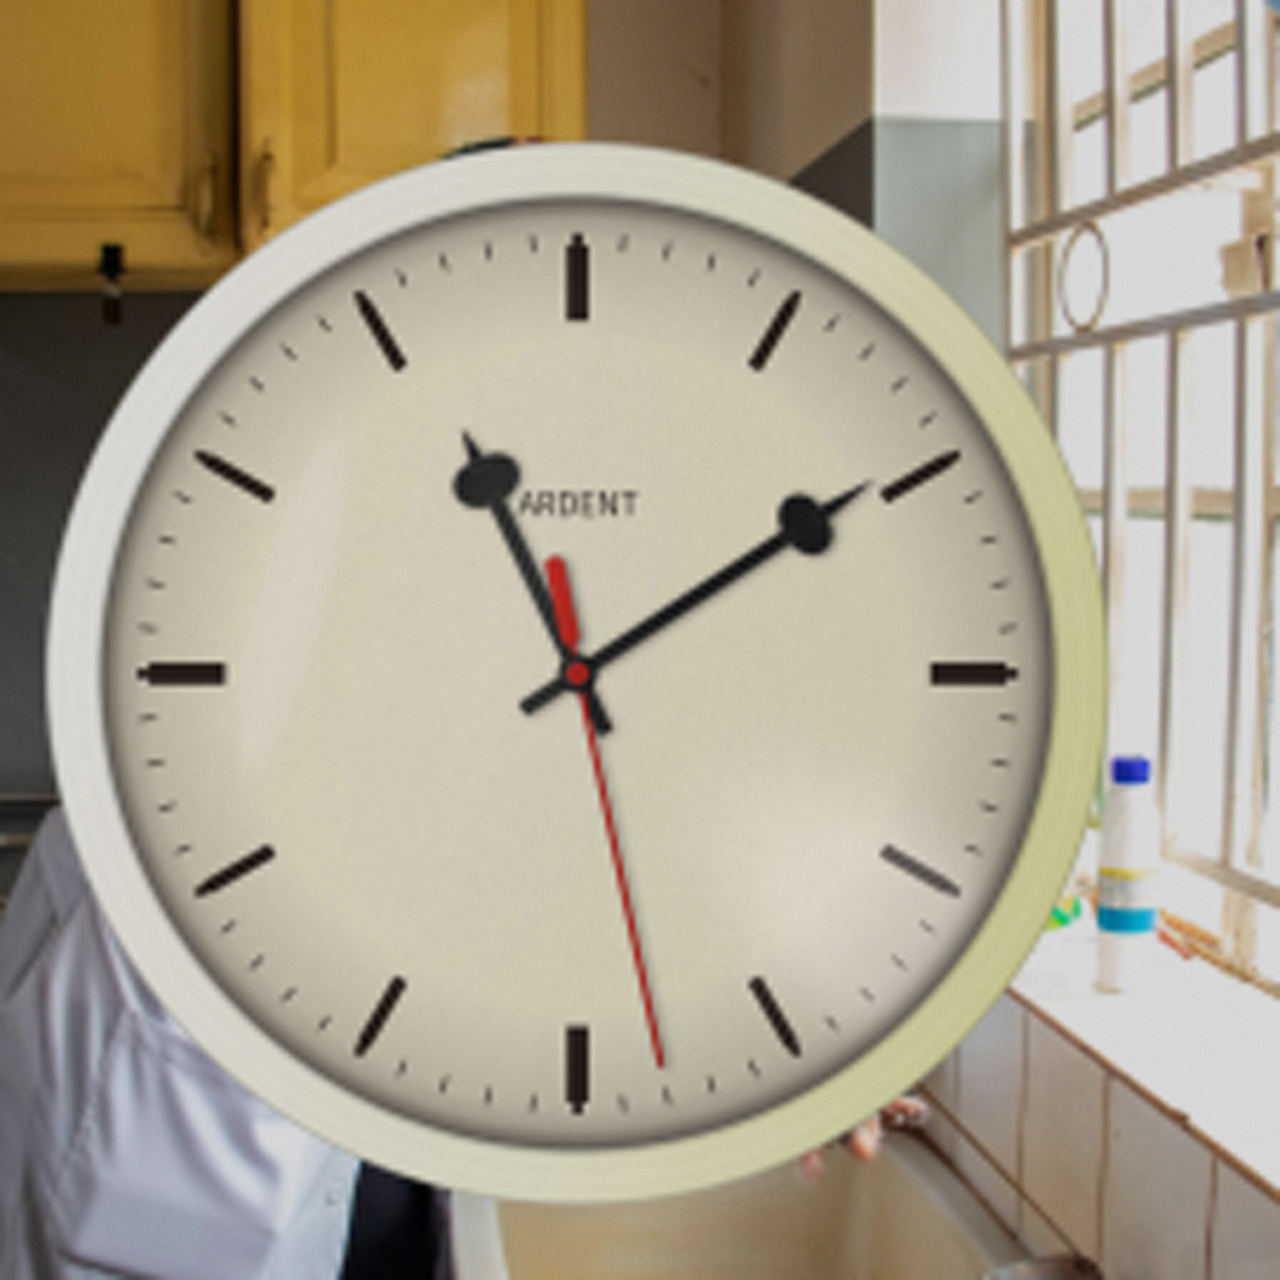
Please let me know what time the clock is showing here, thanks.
11:09:28
